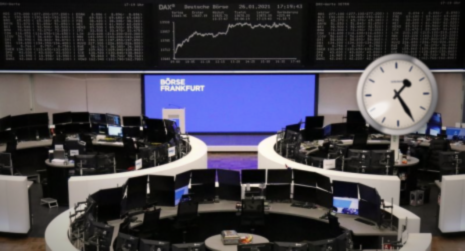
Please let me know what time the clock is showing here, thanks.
1:25
